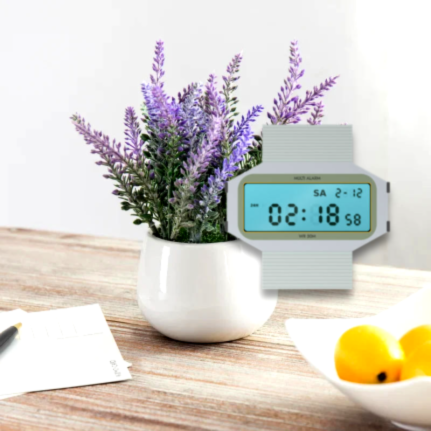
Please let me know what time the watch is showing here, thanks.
2:18:58
